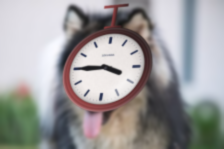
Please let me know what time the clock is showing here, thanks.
3:45
